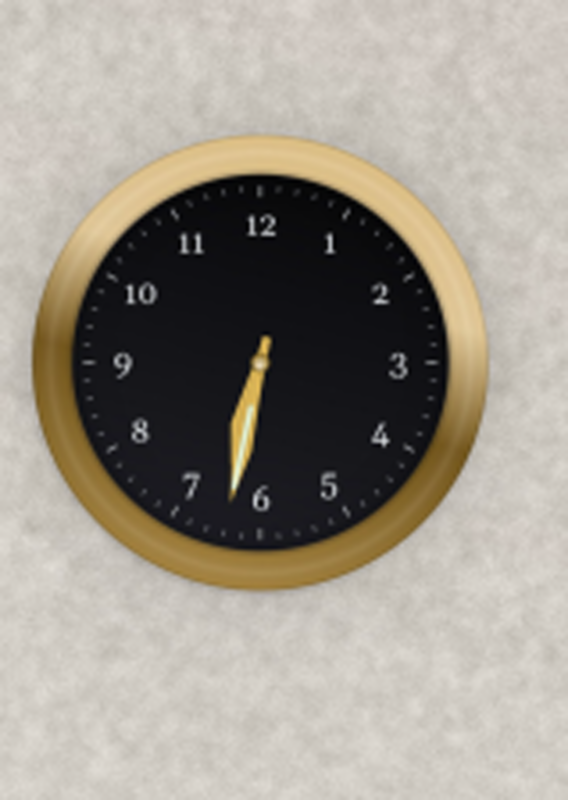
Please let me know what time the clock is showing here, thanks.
6:32
